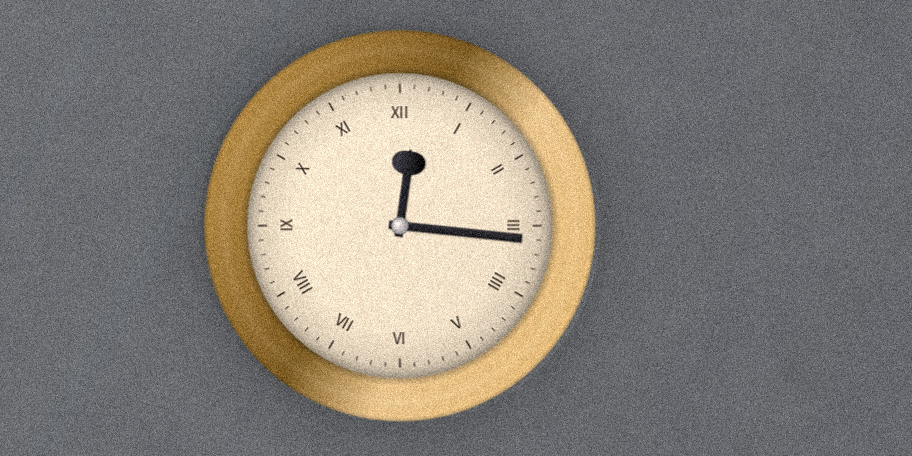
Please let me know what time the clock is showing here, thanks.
12:16
